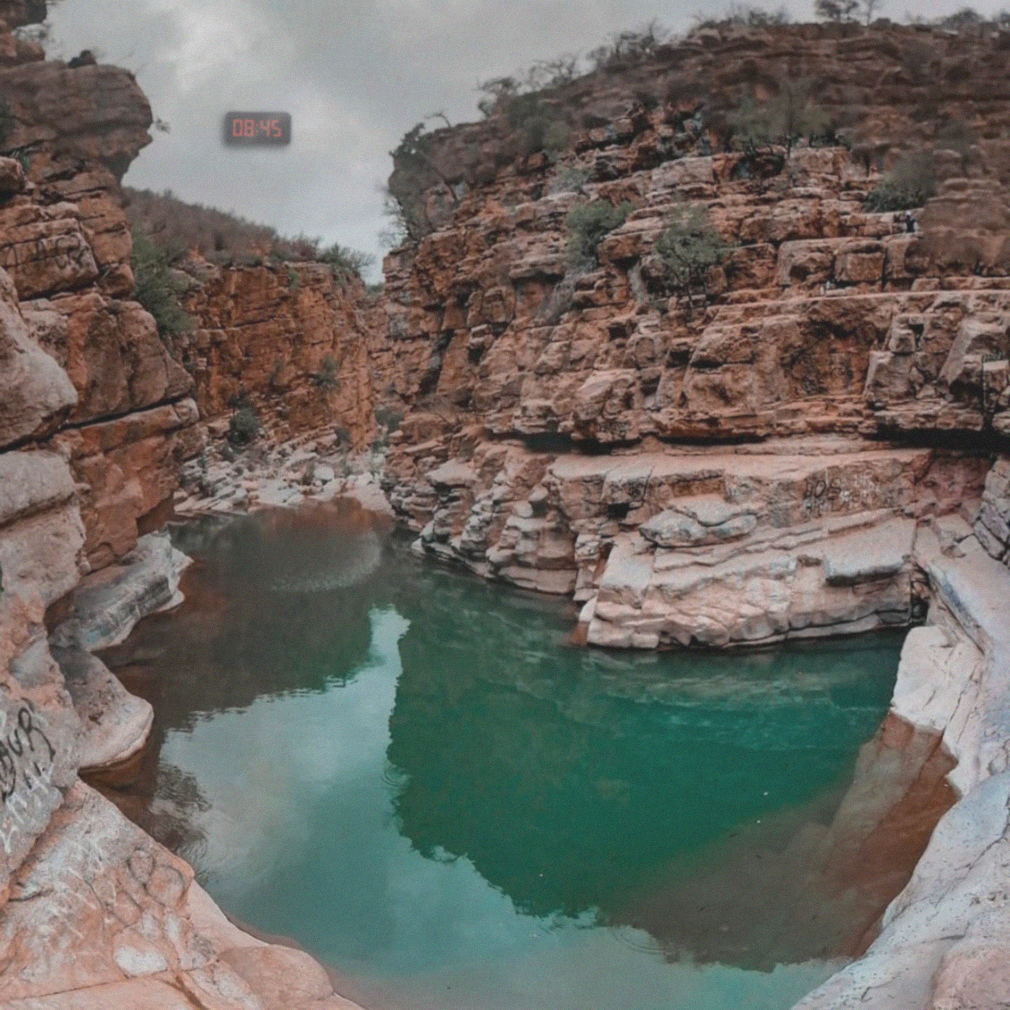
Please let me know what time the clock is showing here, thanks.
8:45
